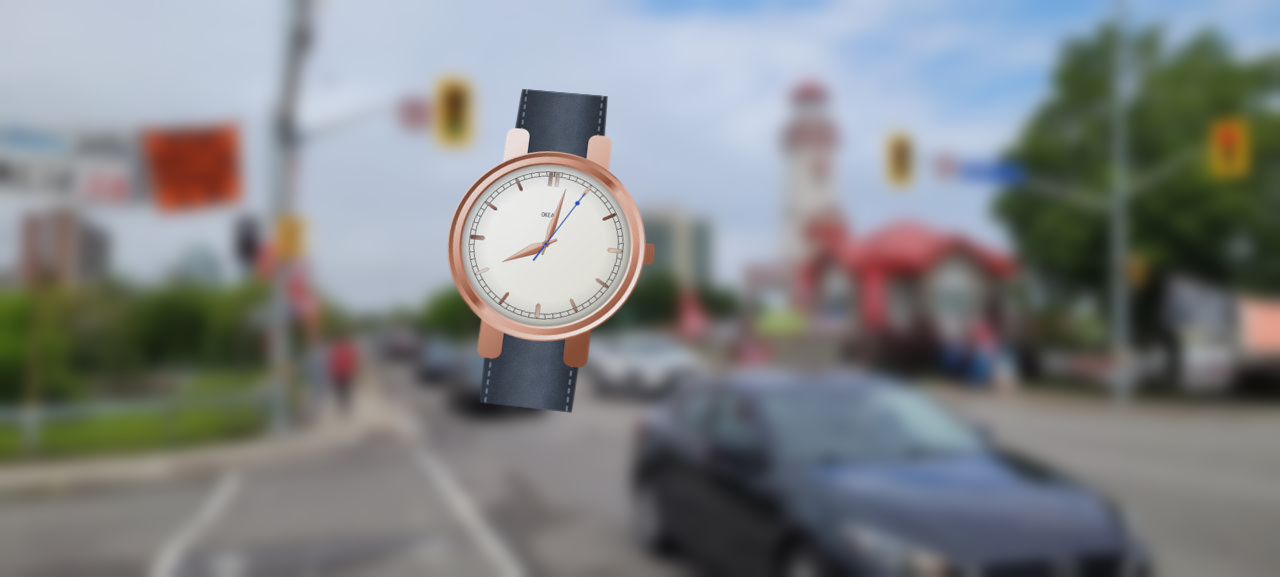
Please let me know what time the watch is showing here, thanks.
8:02:05
